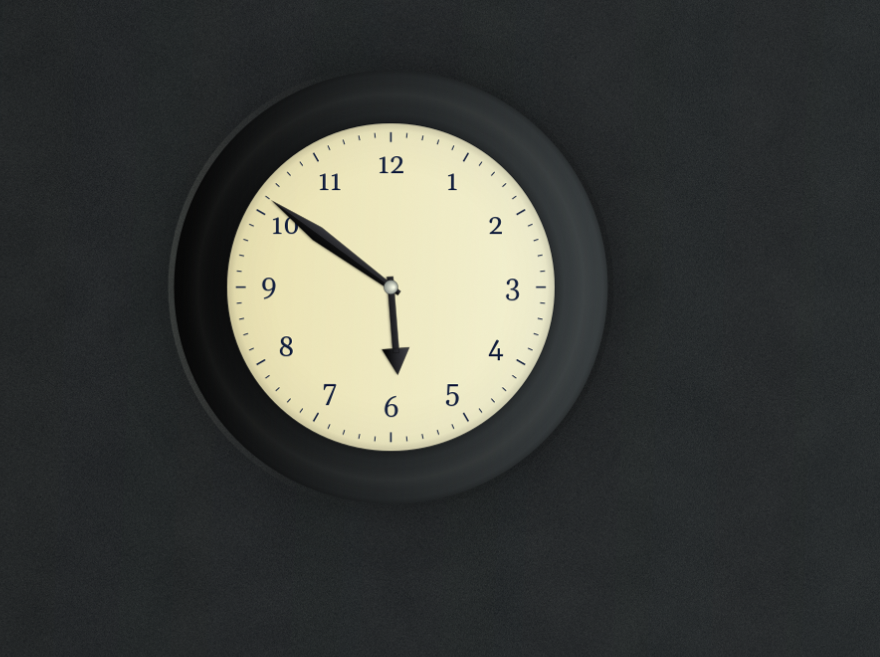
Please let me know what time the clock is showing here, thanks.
5:51
